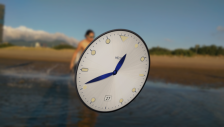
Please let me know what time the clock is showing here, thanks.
12:41
